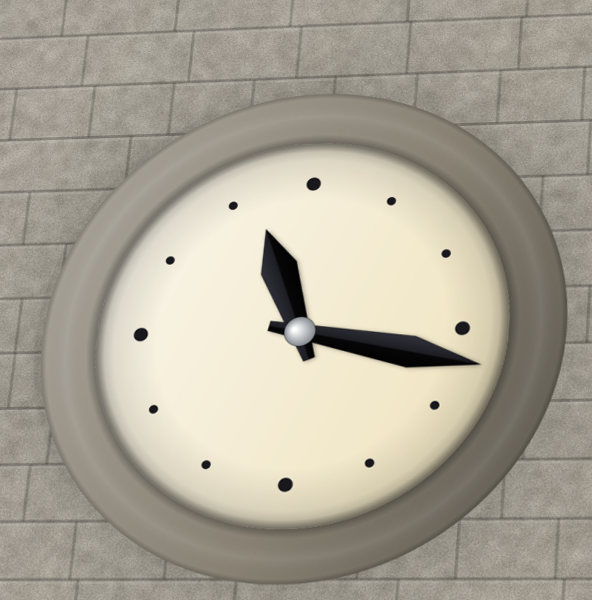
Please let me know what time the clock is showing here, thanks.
11:17
